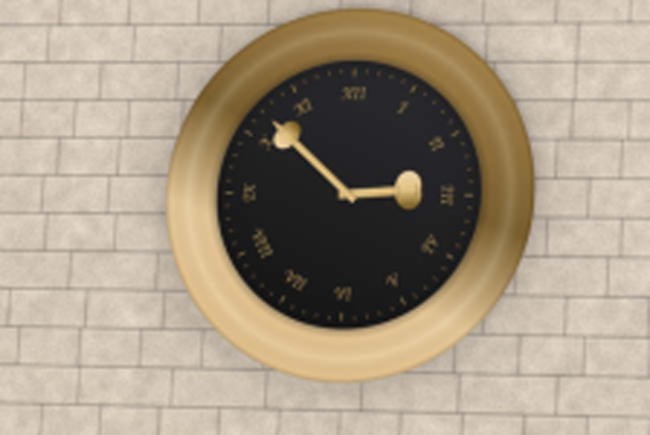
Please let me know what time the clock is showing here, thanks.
2:52
